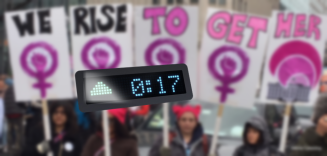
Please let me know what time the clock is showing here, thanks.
0:17
